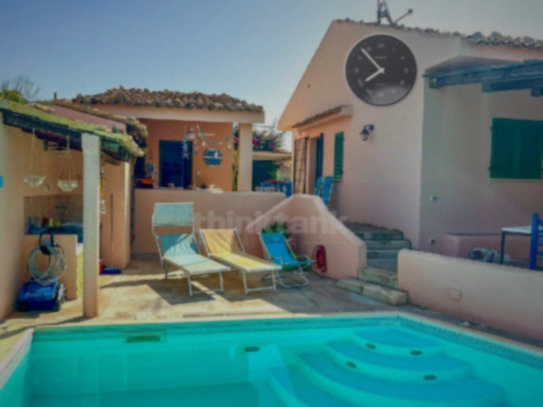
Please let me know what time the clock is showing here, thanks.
7:53
